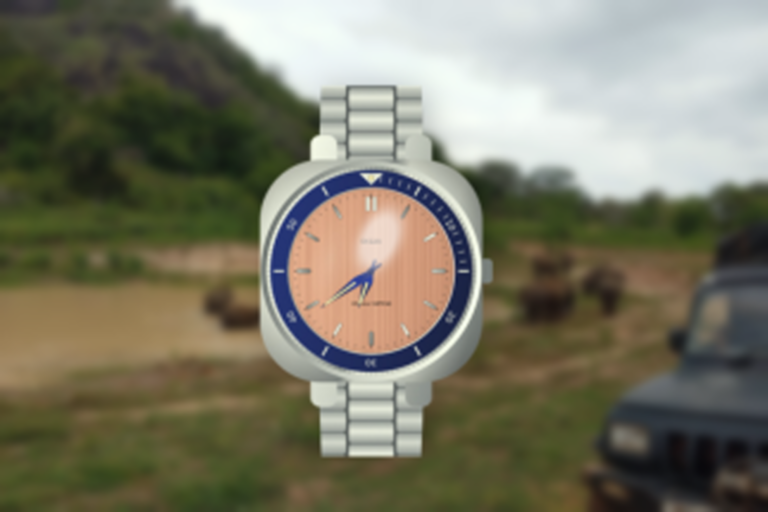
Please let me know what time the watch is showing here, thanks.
6:39
